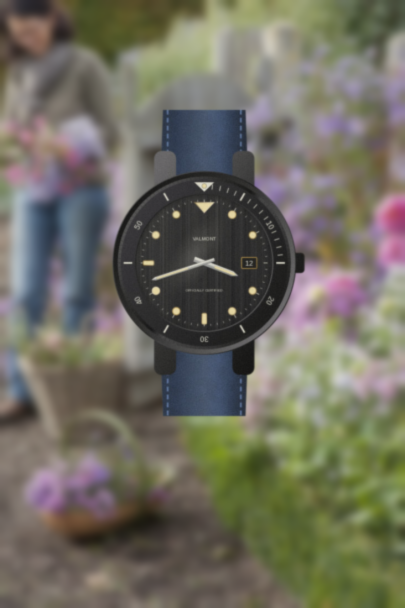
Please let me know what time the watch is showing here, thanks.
3:42
